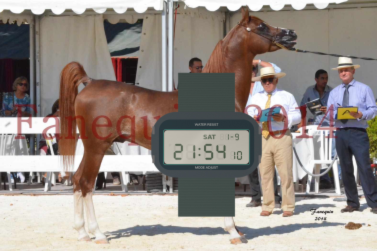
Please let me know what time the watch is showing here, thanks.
21:54:10
